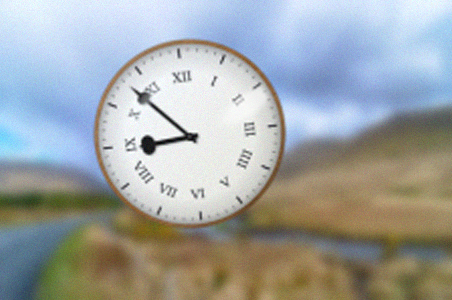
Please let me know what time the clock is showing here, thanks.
8:53
